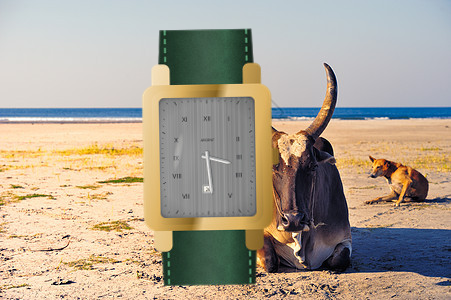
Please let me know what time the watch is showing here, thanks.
3:29
